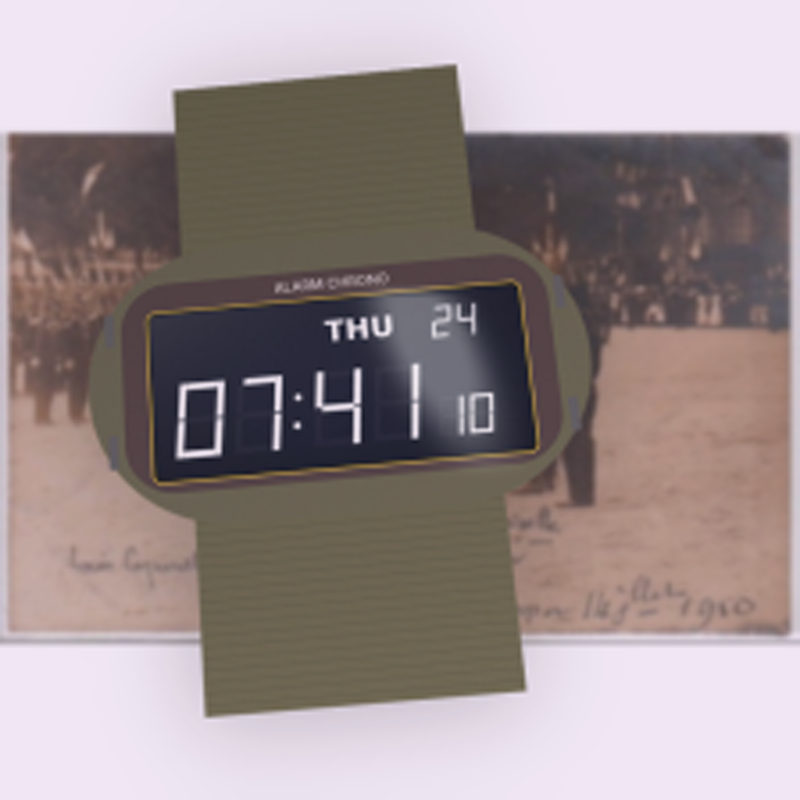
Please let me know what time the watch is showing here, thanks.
7:41:10
